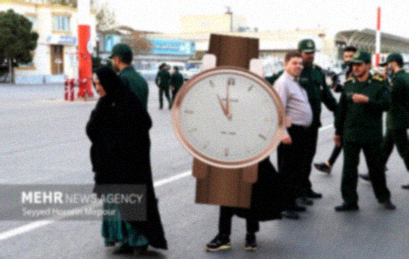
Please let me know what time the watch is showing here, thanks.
10:59
